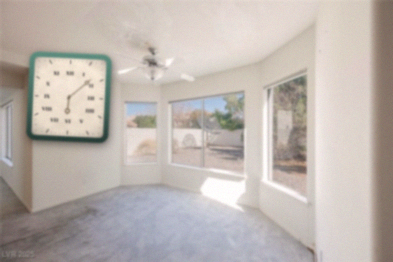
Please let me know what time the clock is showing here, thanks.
6:08
